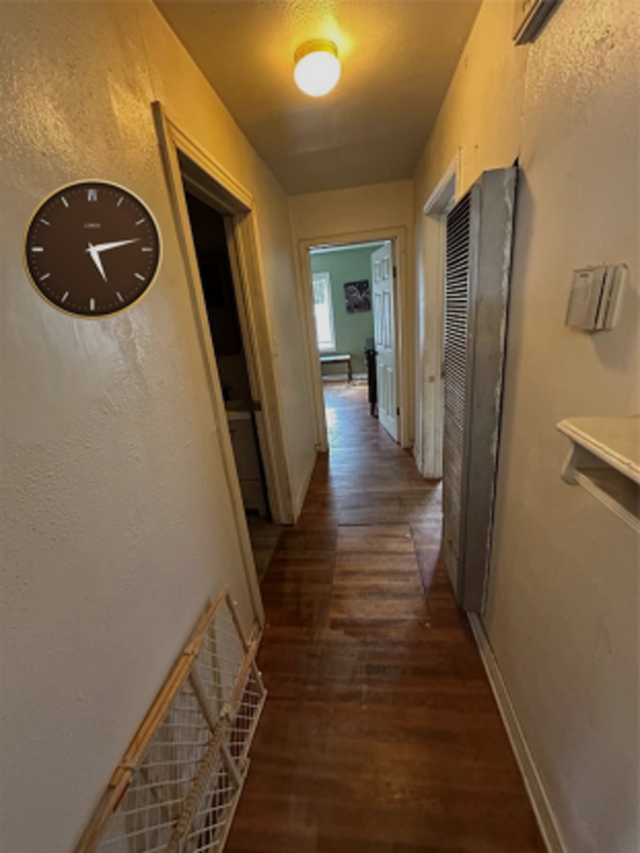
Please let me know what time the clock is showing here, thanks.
5:13
